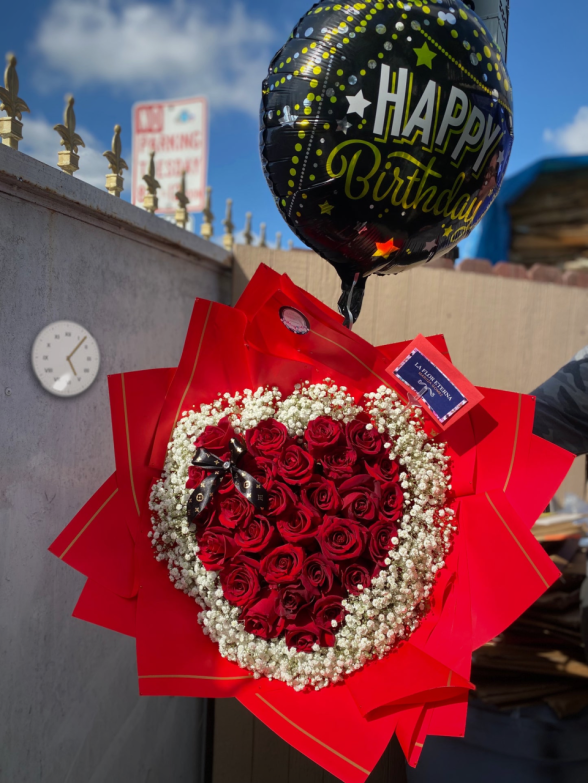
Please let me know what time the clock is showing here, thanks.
5:07
